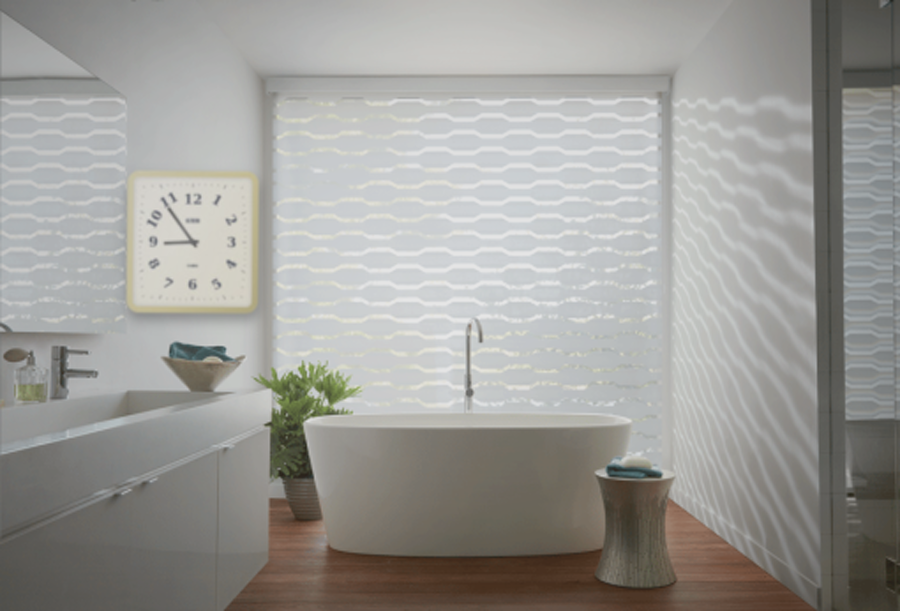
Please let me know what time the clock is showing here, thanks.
8:54
